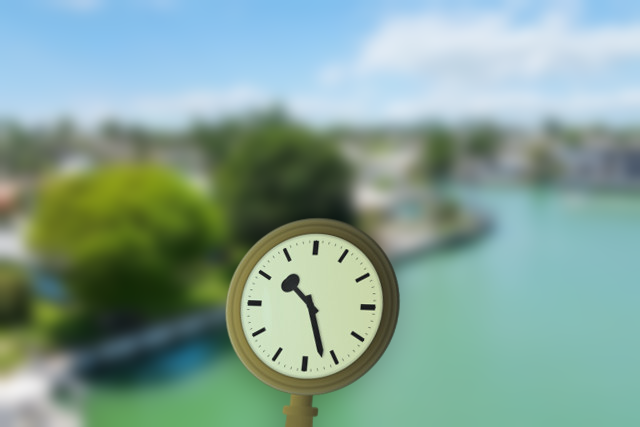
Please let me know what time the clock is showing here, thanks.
10:27
